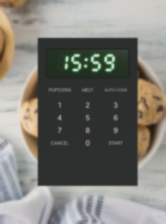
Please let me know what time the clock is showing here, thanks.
15:59
